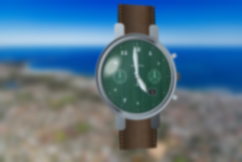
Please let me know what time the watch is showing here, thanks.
4:59
